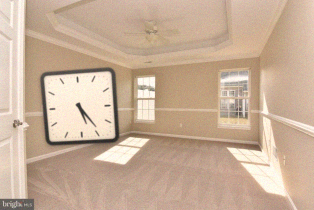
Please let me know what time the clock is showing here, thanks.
5:24
